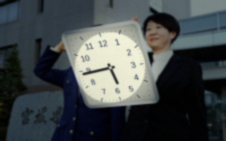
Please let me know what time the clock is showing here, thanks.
5:44
